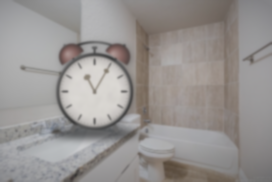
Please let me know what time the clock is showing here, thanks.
11:05
